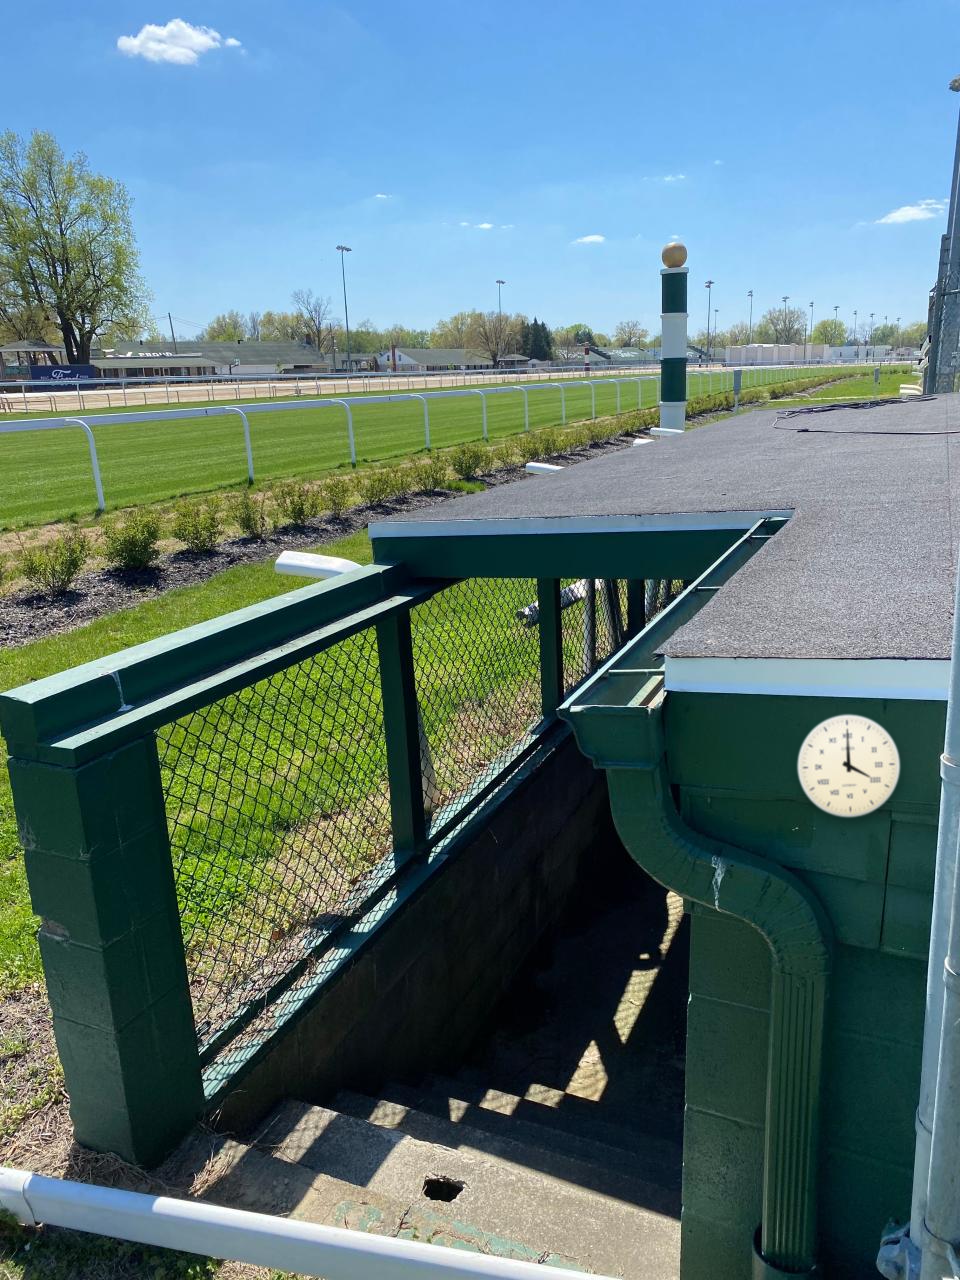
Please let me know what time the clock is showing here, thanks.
4:00
